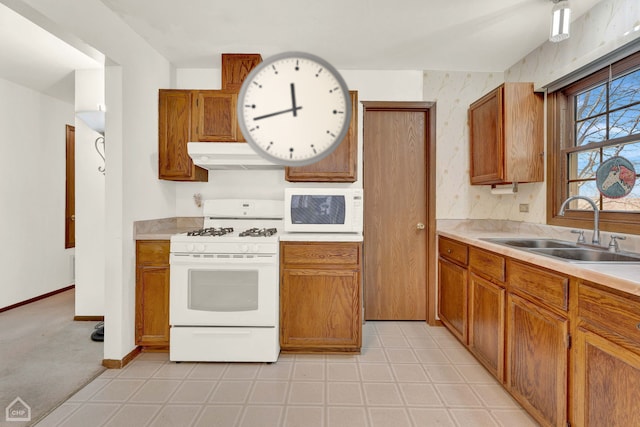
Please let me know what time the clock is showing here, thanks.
11:42
